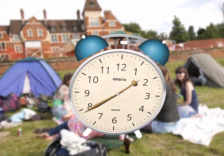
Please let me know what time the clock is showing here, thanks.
1:39
